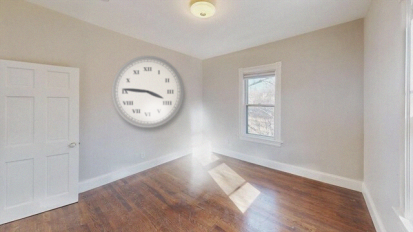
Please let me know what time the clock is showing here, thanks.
3:46
